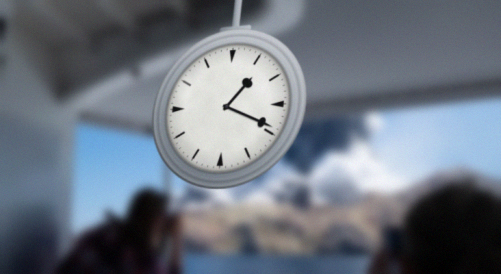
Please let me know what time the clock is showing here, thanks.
1:19
